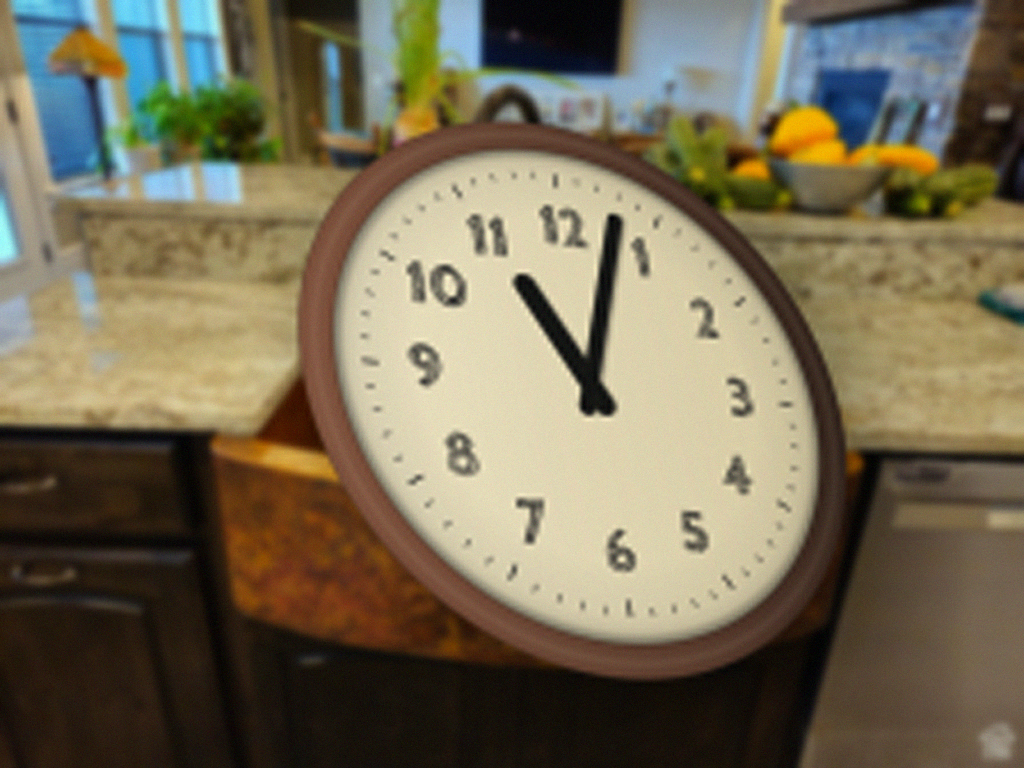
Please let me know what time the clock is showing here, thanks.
11:03
